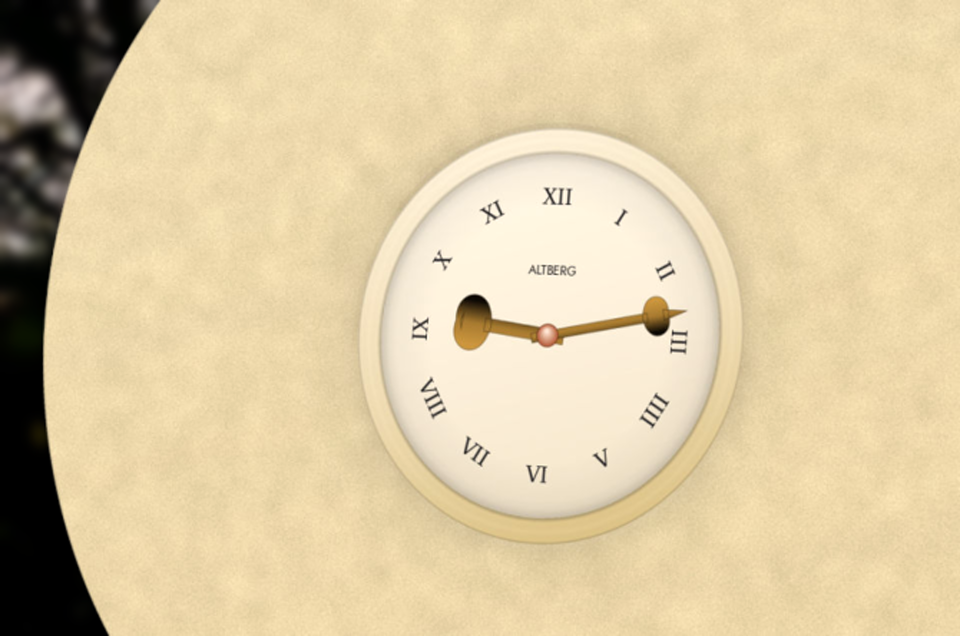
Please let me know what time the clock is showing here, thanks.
9:13
